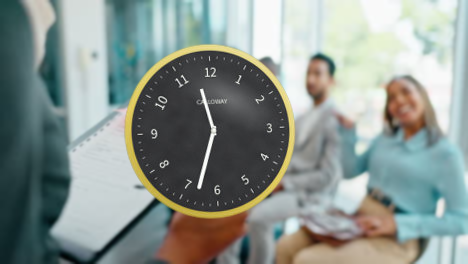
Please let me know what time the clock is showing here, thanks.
11:33
